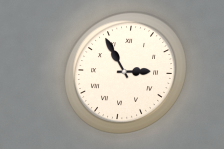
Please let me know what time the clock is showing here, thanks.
2:54
